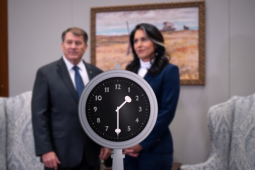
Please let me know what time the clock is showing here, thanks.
1:30
